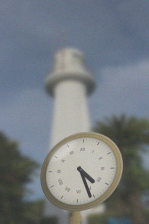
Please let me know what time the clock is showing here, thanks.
4:26
